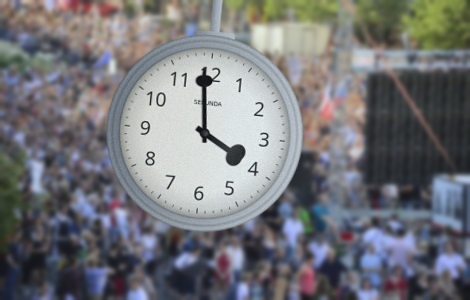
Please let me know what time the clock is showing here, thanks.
3:59
